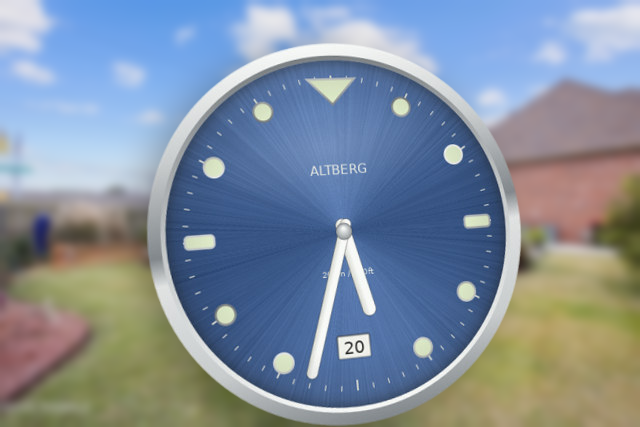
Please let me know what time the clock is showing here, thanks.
5:33
